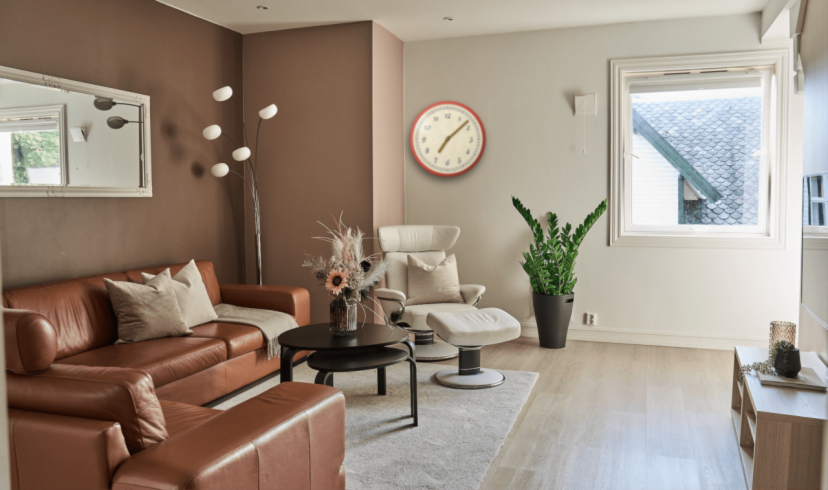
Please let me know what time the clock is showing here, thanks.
7:08
